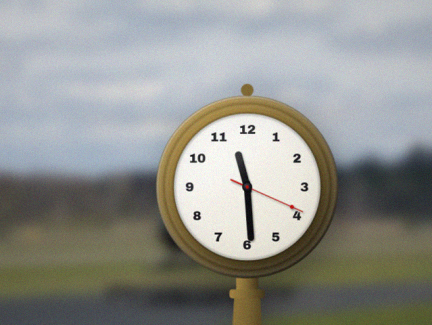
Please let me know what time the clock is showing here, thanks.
11:29:19
